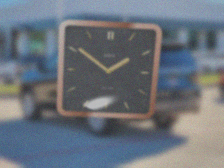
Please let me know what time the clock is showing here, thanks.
1:51
